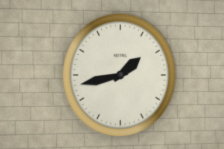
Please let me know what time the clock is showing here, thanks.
1:43
